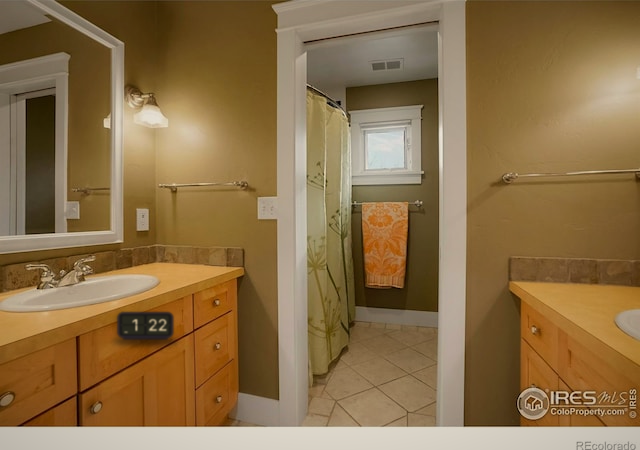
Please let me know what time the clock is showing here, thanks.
1:22
